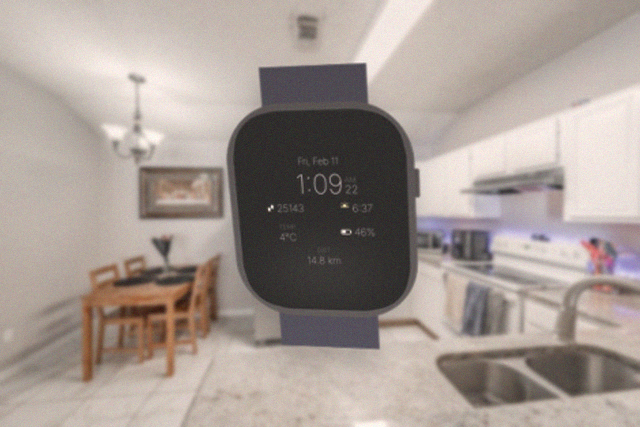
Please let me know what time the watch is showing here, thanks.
1:09:22
